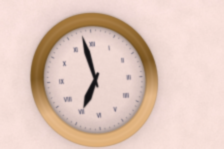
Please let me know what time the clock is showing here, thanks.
6:58
